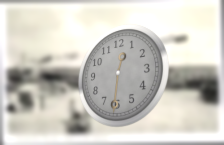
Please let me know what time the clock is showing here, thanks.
12:31
